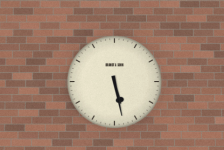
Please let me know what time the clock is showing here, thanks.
5:28
